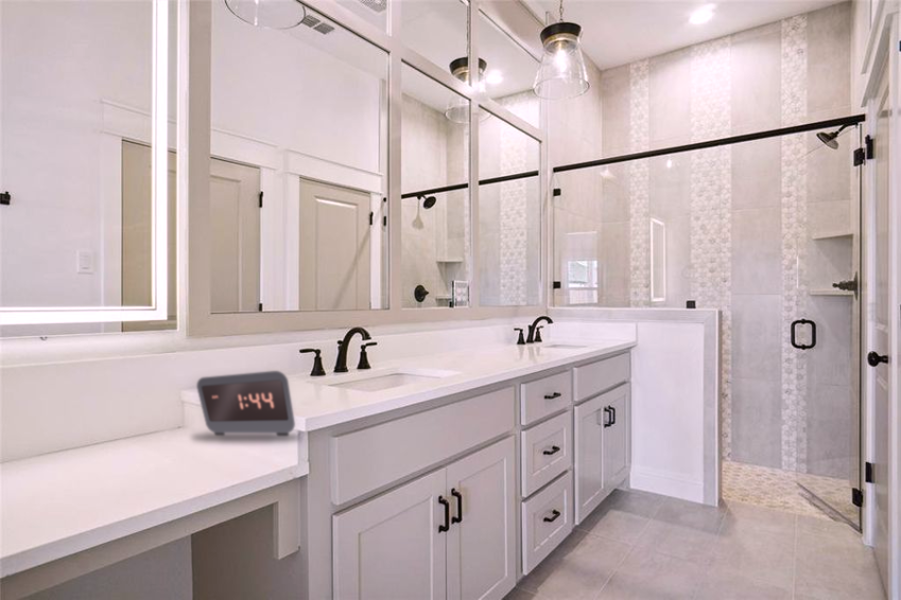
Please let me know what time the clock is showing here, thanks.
1:44
